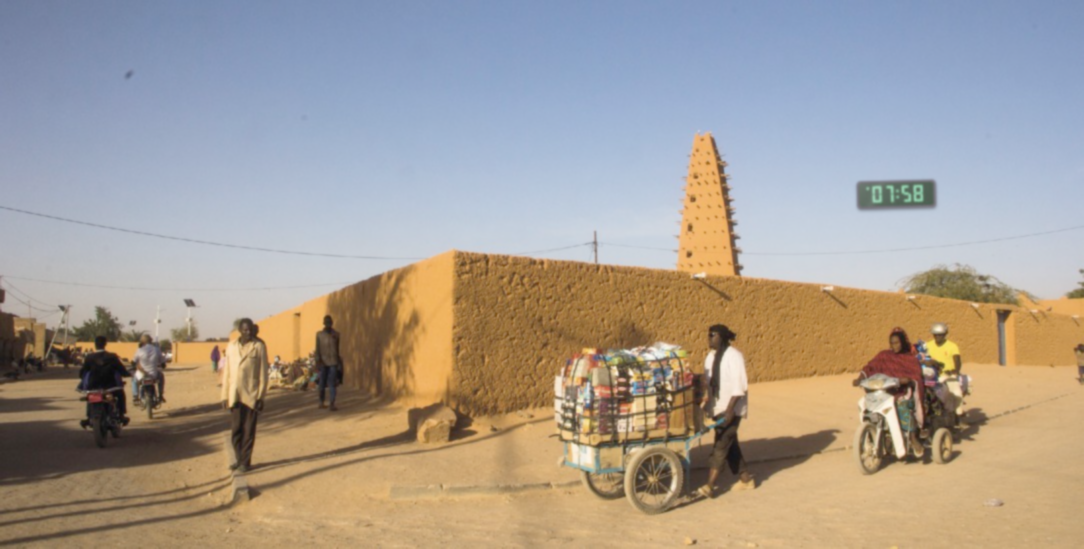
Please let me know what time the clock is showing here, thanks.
7:58
